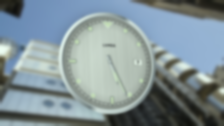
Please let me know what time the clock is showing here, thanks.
5:26
